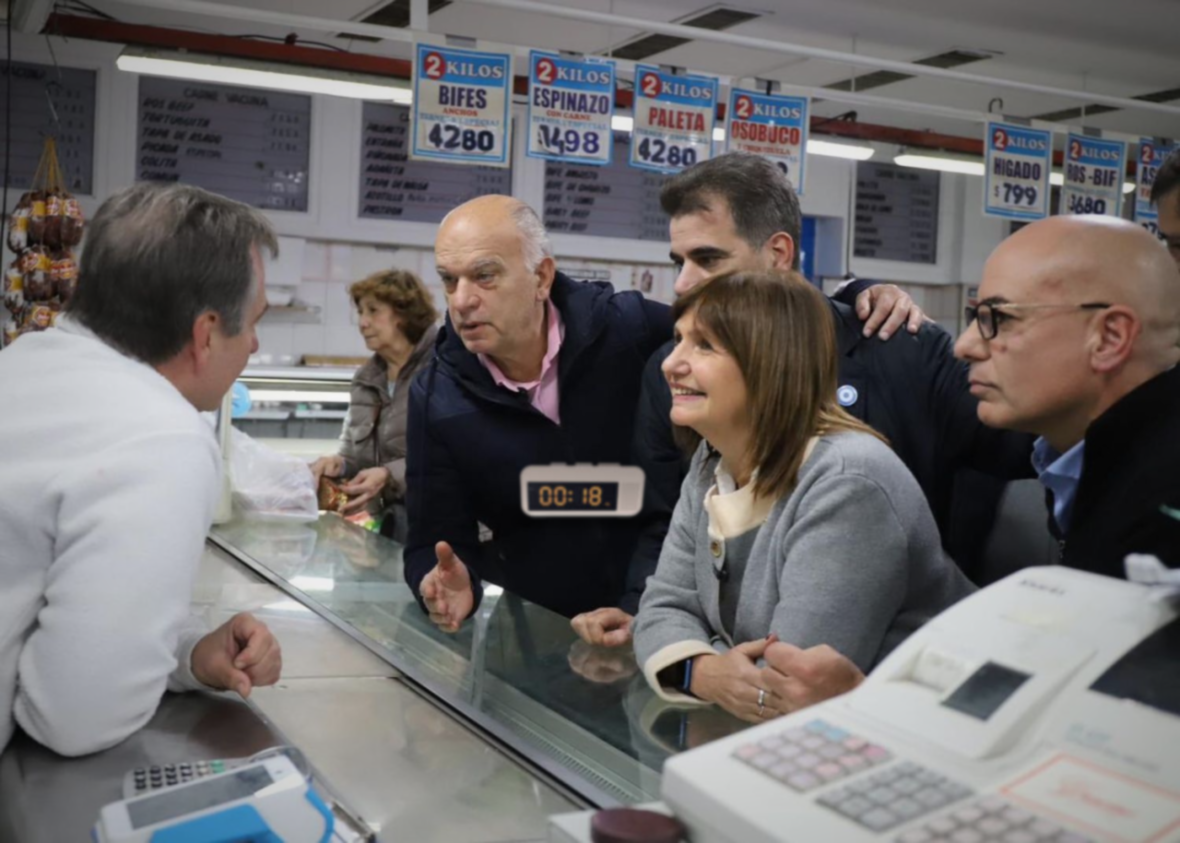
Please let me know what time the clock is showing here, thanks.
0:18
